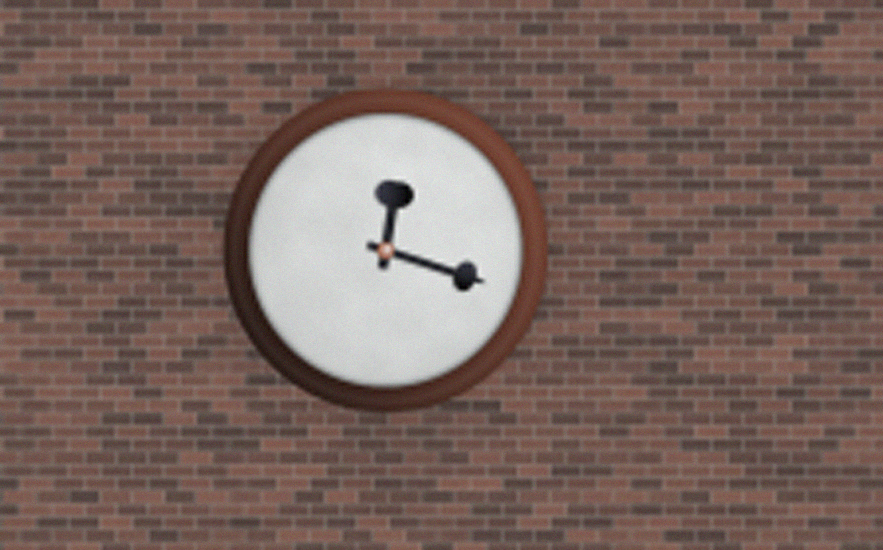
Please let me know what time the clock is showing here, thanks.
12:18
